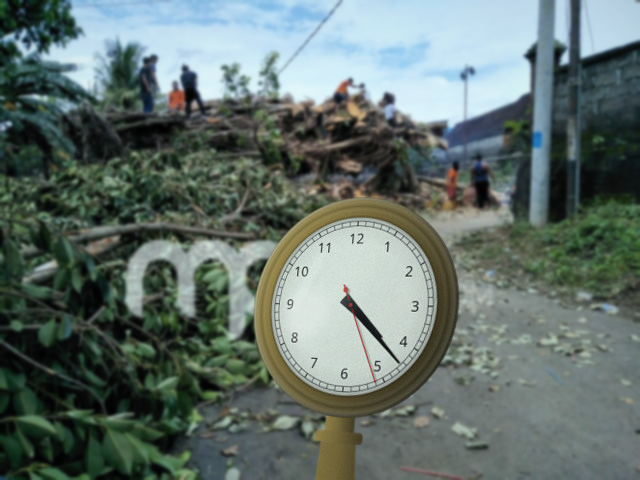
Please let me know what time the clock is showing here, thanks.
4:22:26
